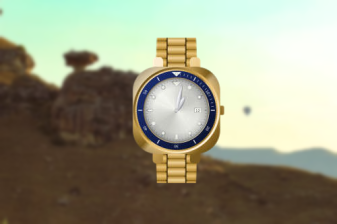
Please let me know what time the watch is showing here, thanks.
1:02
